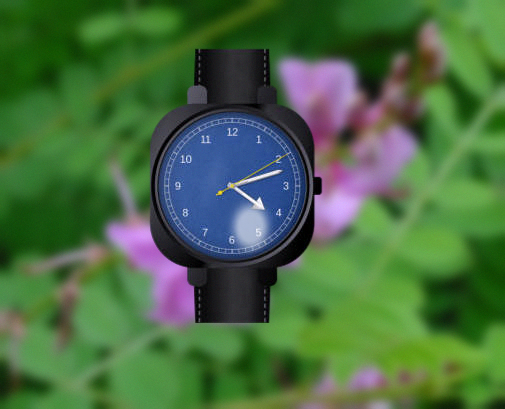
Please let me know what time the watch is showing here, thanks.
4:12:10
